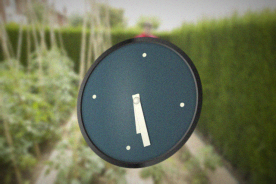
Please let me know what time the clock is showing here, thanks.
5:26
